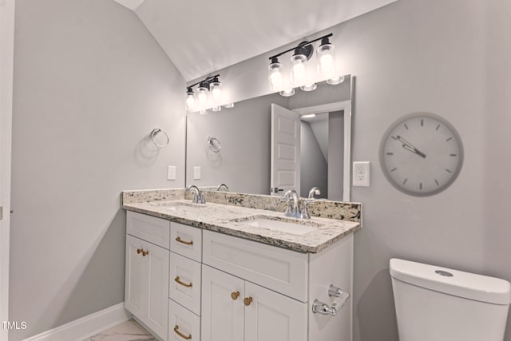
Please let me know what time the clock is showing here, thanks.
9:51
